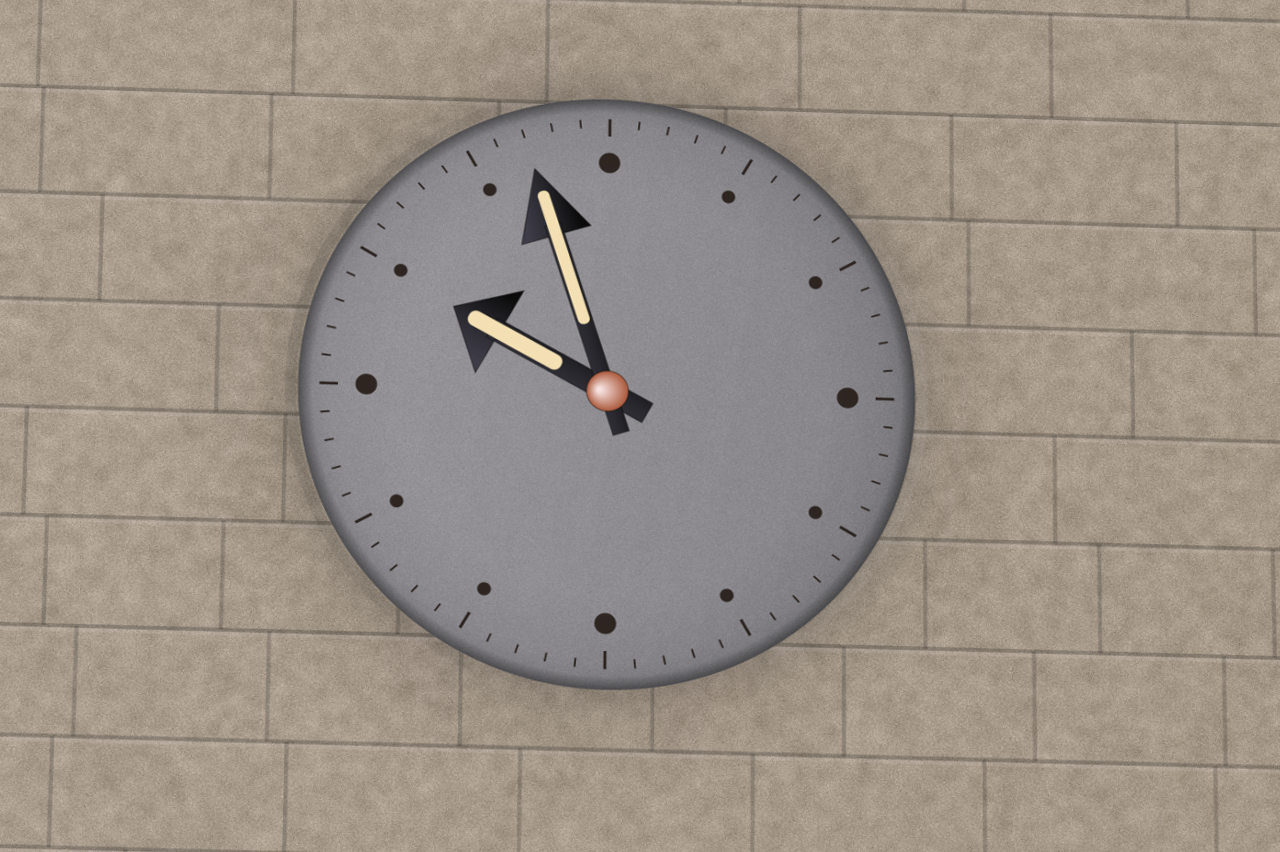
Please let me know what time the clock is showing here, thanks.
9:57
